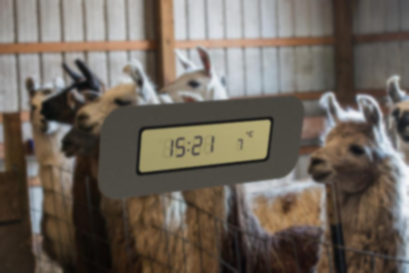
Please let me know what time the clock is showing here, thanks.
15:21
